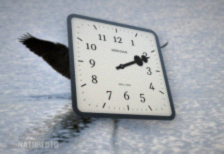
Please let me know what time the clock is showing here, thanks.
2:11
